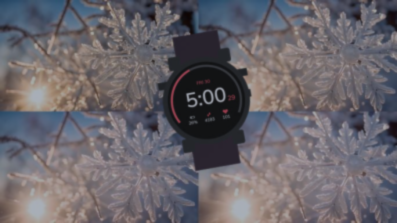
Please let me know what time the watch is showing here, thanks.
5:00
